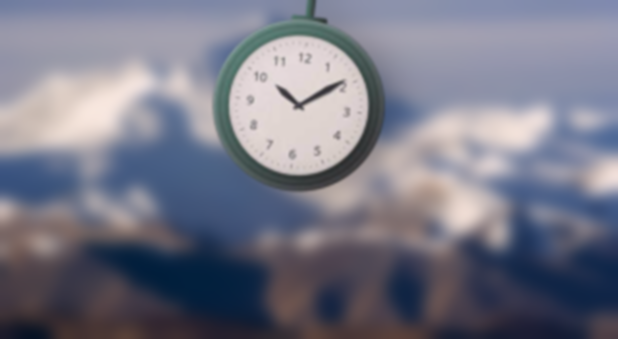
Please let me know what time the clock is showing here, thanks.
10:09
